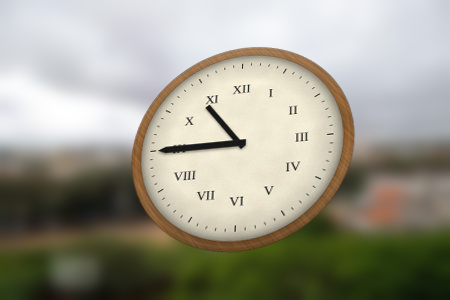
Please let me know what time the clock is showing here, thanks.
10:45
